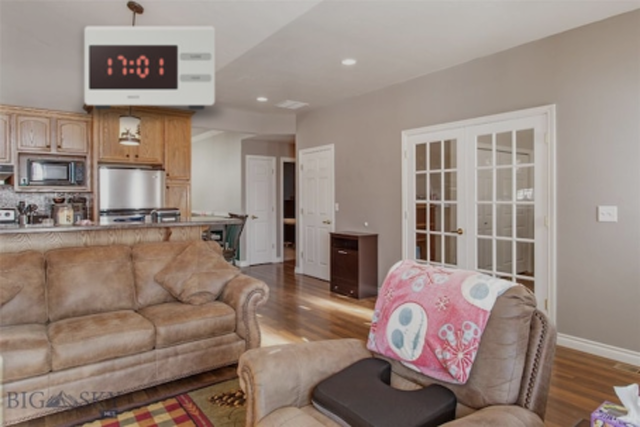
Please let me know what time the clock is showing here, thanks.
17:01
